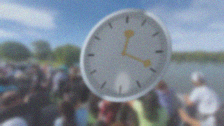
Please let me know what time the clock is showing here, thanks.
12:19
